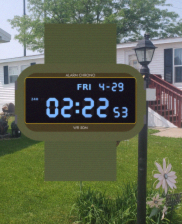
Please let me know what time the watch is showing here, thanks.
2:22:53
